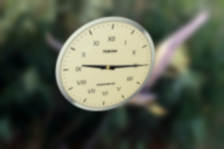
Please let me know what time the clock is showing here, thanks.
9:15
